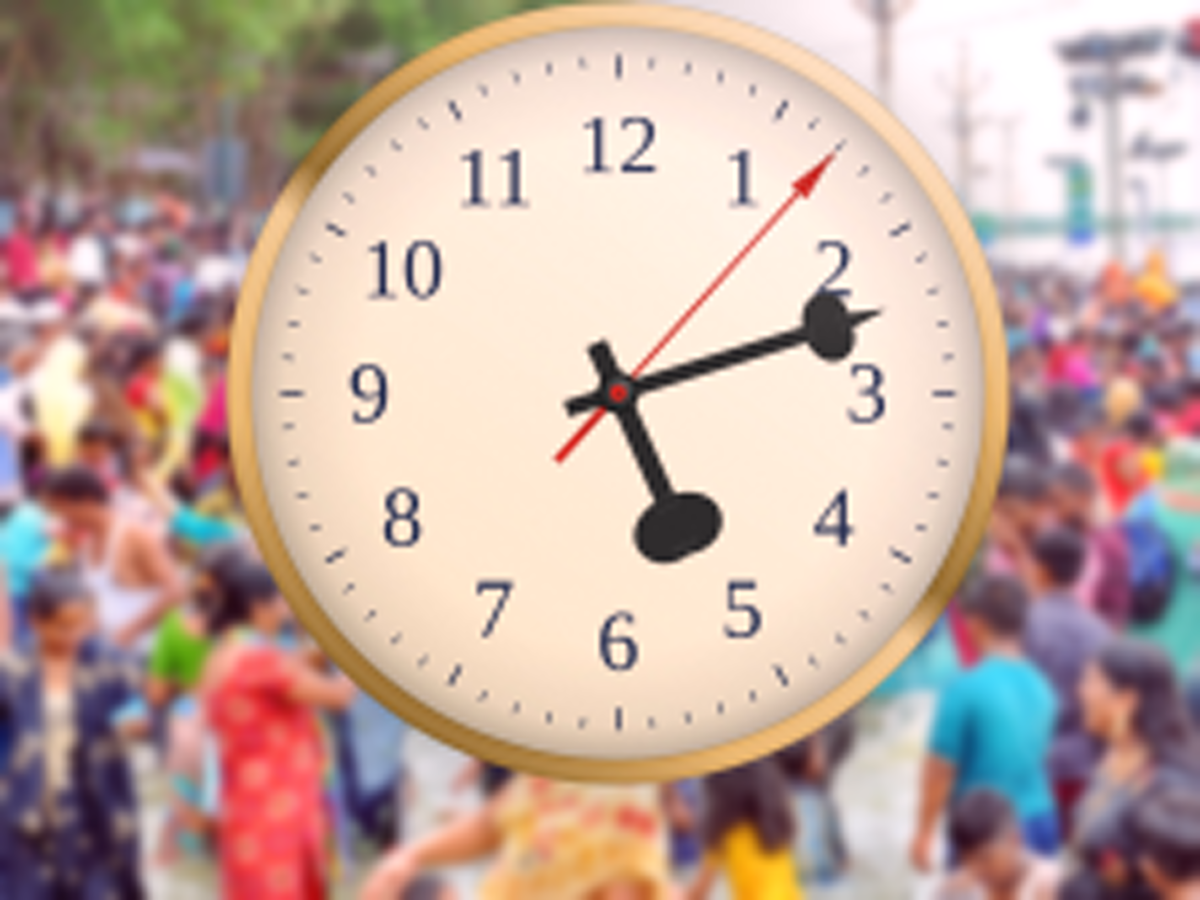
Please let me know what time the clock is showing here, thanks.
5:12:07
